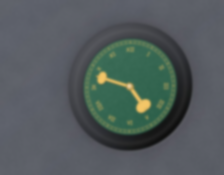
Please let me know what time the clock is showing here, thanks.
4:48
